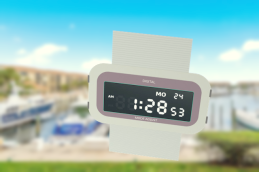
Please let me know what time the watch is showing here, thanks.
1:28:53
